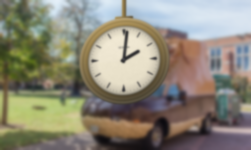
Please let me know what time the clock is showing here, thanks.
2:01
